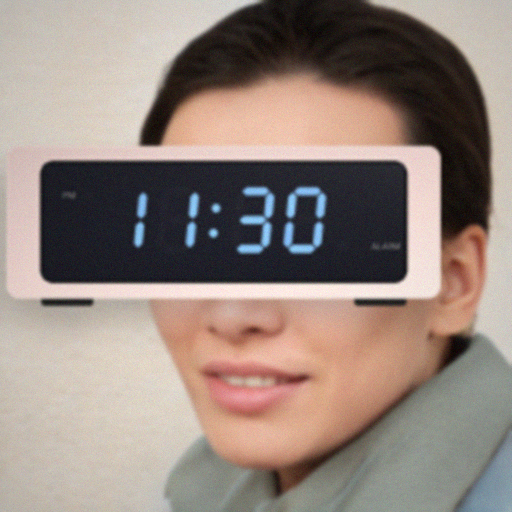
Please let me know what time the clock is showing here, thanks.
11:30
